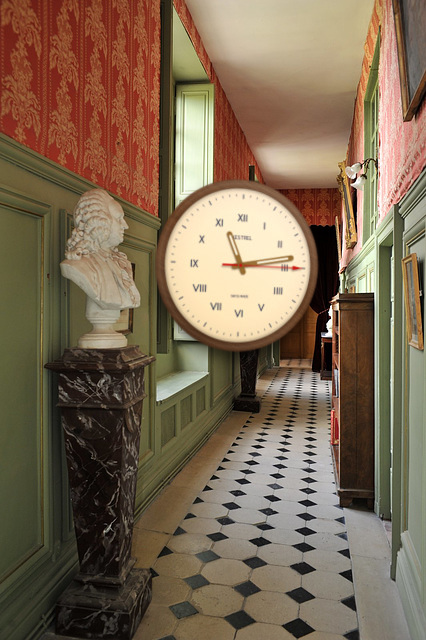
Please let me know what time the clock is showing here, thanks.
11:13:15
